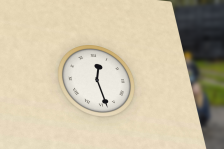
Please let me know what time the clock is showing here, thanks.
12:28
